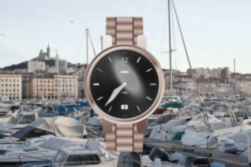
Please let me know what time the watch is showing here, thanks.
7:37
